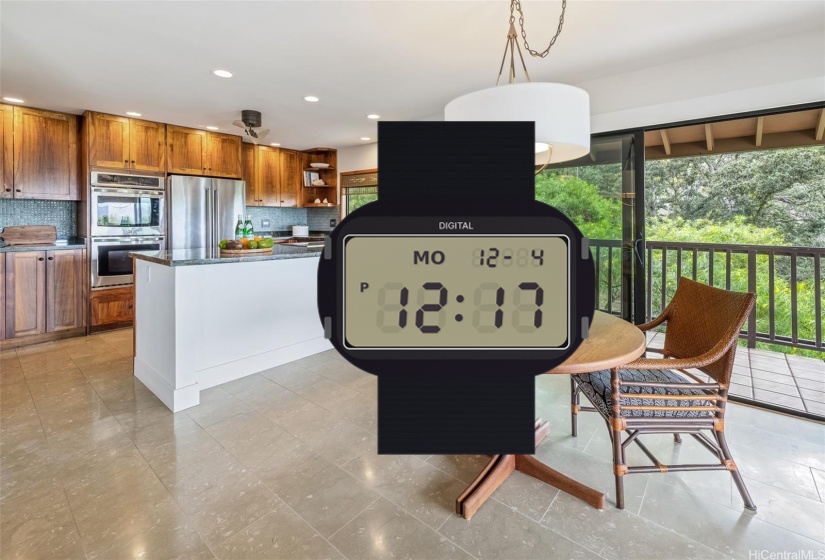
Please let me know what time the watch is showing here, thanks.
12:17
